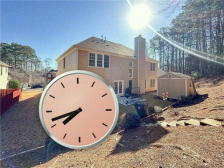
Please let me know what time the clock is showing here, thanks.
7:42
